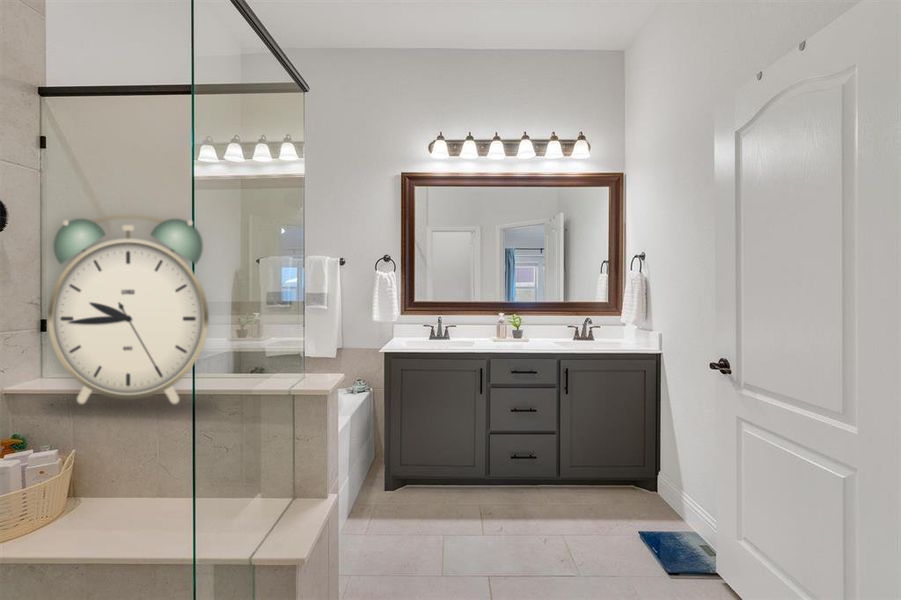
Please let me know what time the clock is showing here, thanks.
9:44:25
